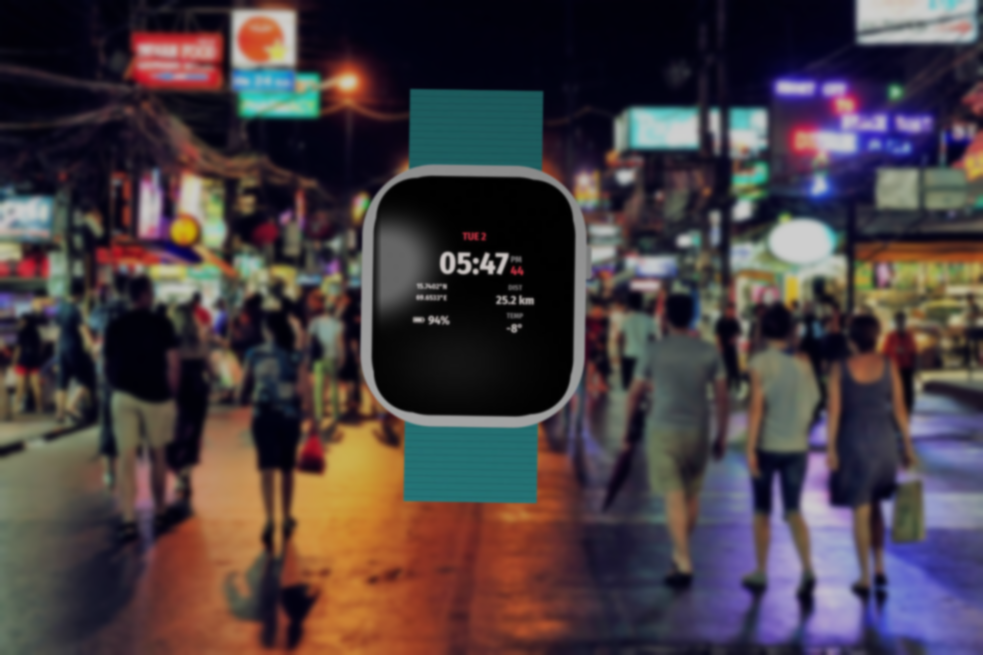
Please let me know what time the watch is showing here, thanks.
5:47:44
